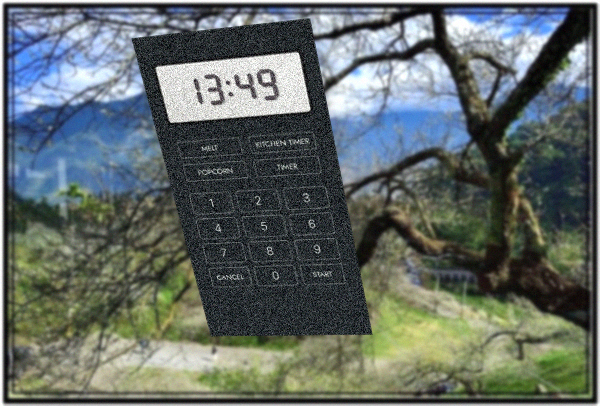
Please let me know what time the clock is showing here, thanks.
13:49
